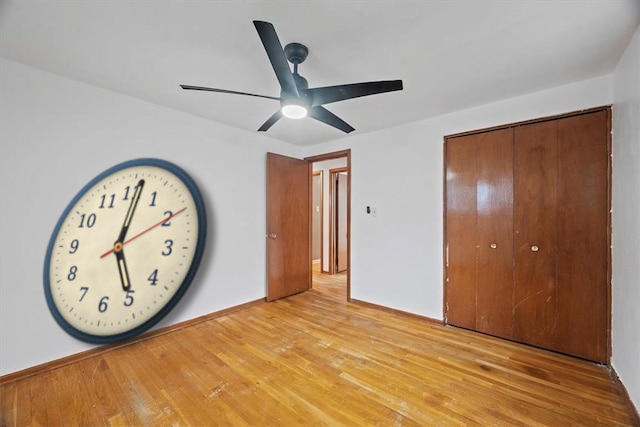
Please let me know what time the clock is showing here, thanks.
5:01:10
